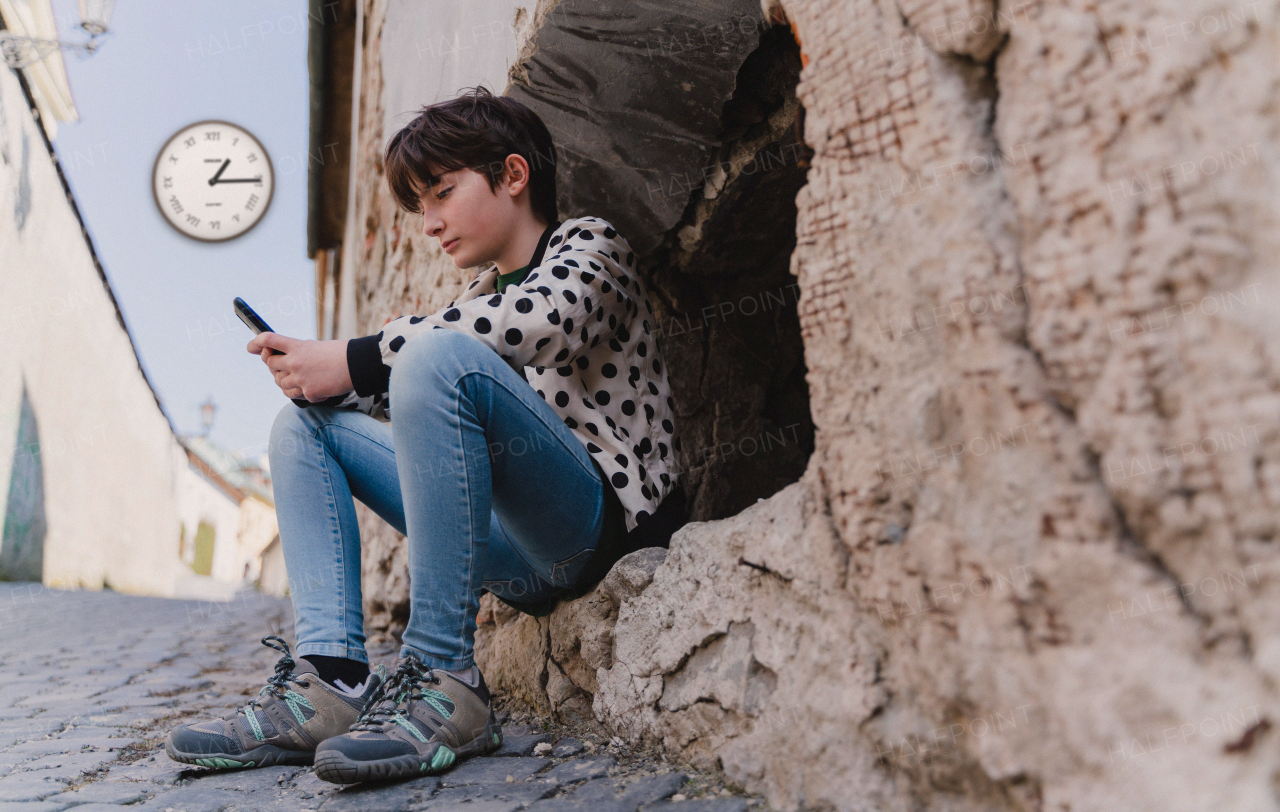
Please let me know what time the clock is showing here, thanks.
1:15
